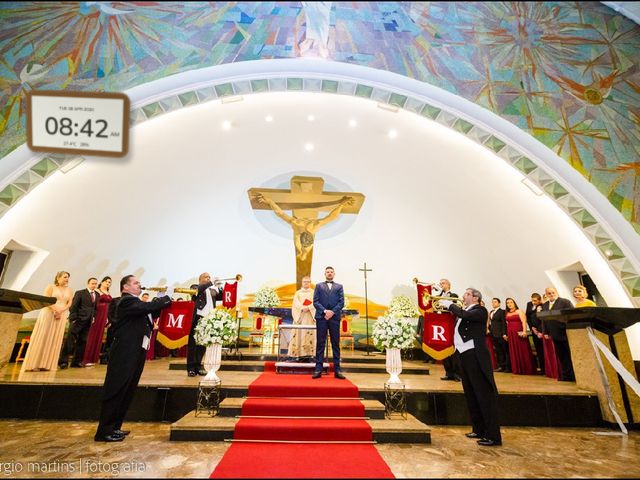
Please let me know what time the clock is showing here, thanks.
8:42
